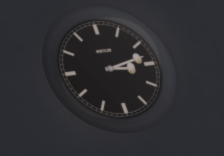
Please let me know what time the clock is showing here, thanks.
3:13
